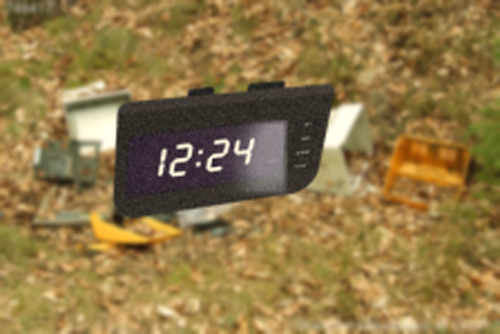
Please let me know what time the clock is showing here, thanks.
12:24
